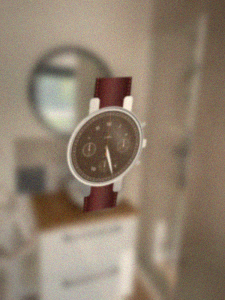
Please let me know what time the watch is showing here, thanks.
5:27
